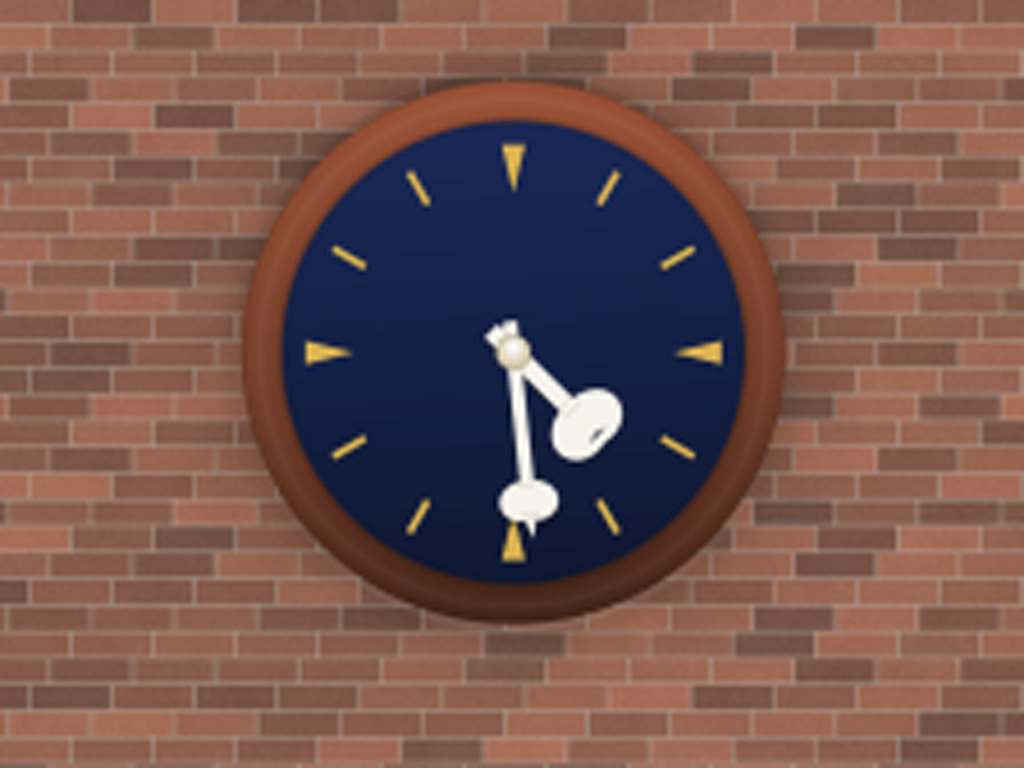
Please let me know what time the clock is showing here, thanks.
4:29
